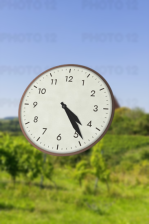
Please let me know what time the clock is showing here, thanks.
4:24
